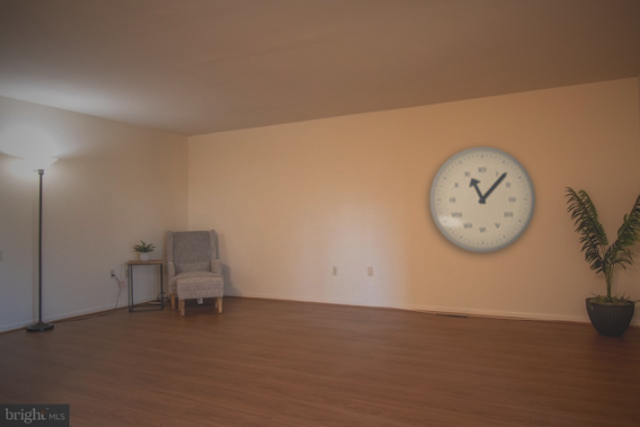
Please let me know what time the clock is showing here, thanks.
11:07
